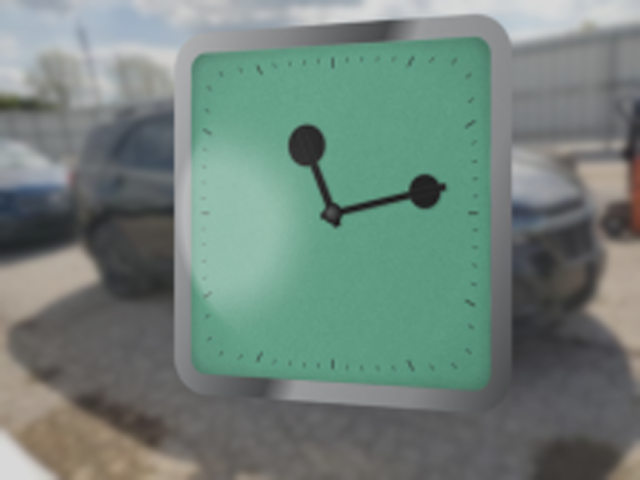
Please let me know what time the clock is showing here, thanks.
11:13
